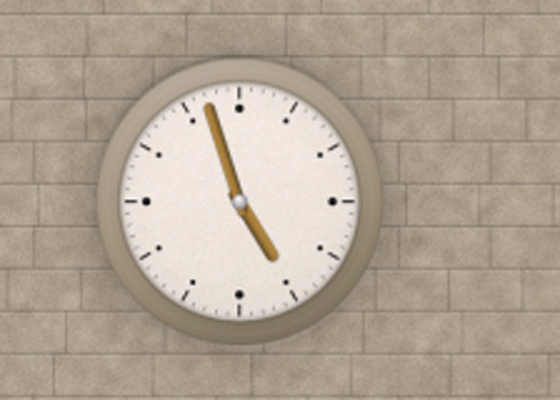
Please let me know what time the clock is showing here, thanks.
4:57
